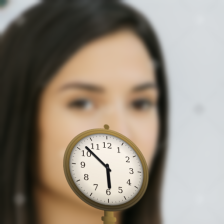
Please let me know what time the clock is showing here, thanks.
5:52
